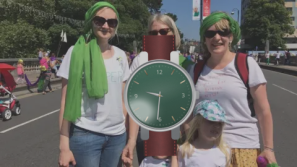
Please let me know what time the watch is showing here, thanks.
9:31
